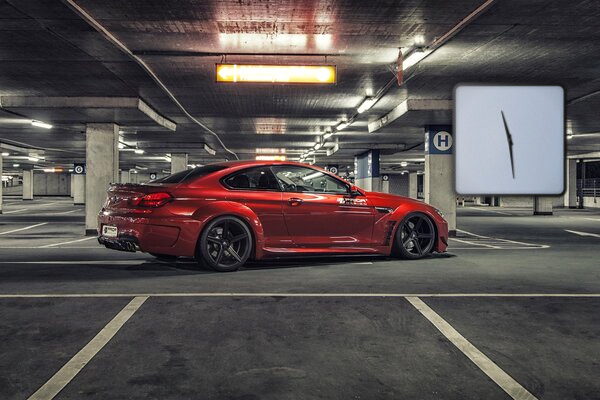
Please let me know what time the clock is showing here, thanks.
11:29
